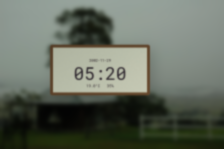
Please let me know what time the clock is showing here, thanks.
5:20
